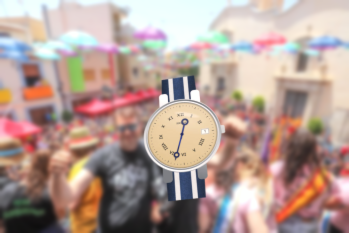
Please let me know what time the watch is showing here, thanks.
12:33
